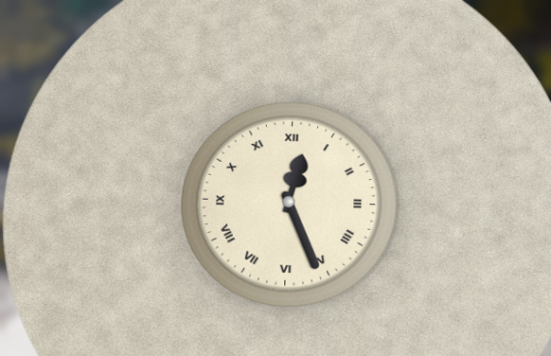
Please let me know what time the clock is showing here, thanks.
12:26
